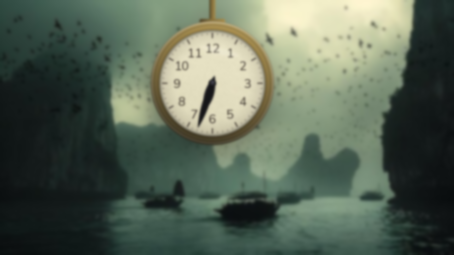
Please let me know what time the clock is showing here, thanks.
6:33
